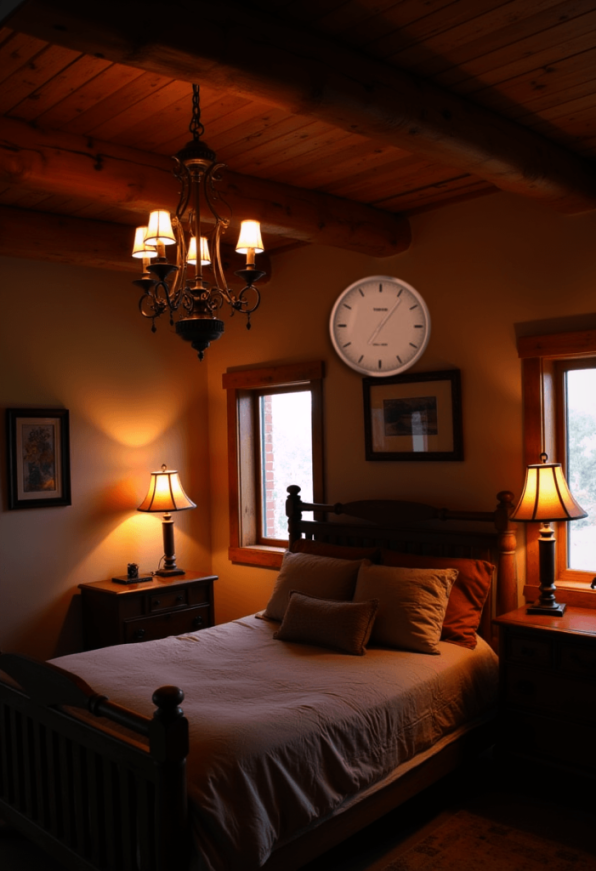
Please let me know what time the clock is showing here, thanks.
7:06
